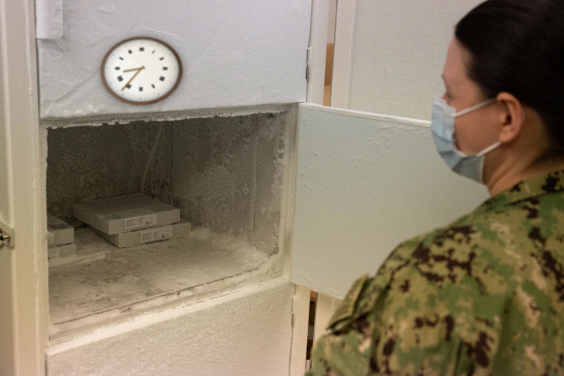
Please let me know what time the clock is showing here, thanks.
8:36
